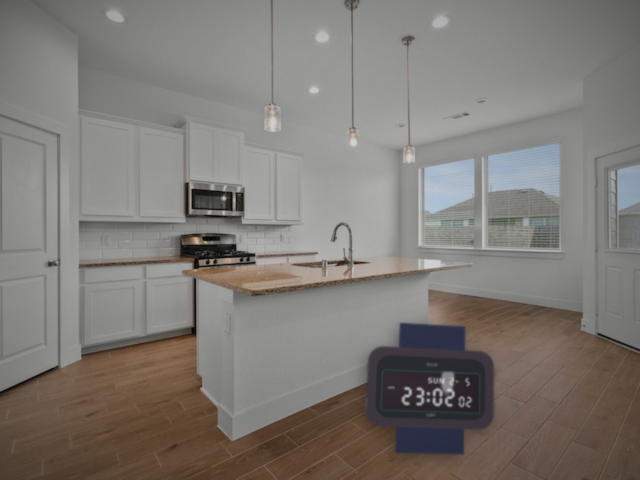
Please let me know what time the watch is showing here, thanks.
23:02:02
